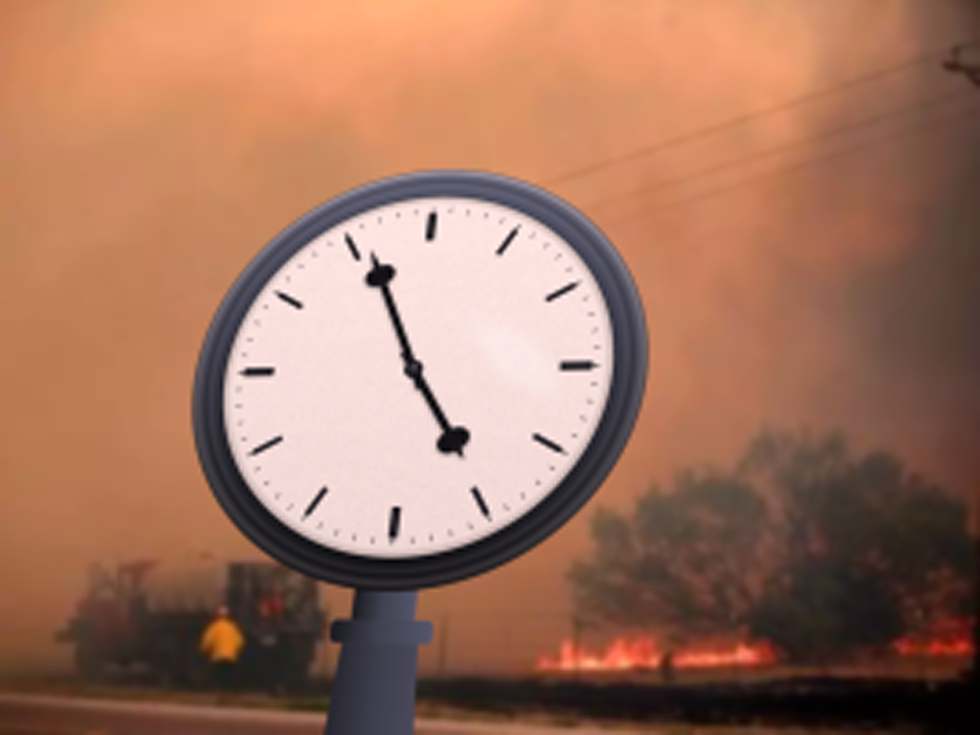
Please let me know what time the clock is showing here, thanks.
4:56
